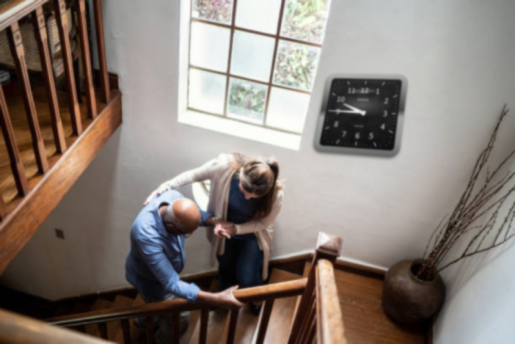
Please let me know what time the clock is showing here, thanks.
9:45
